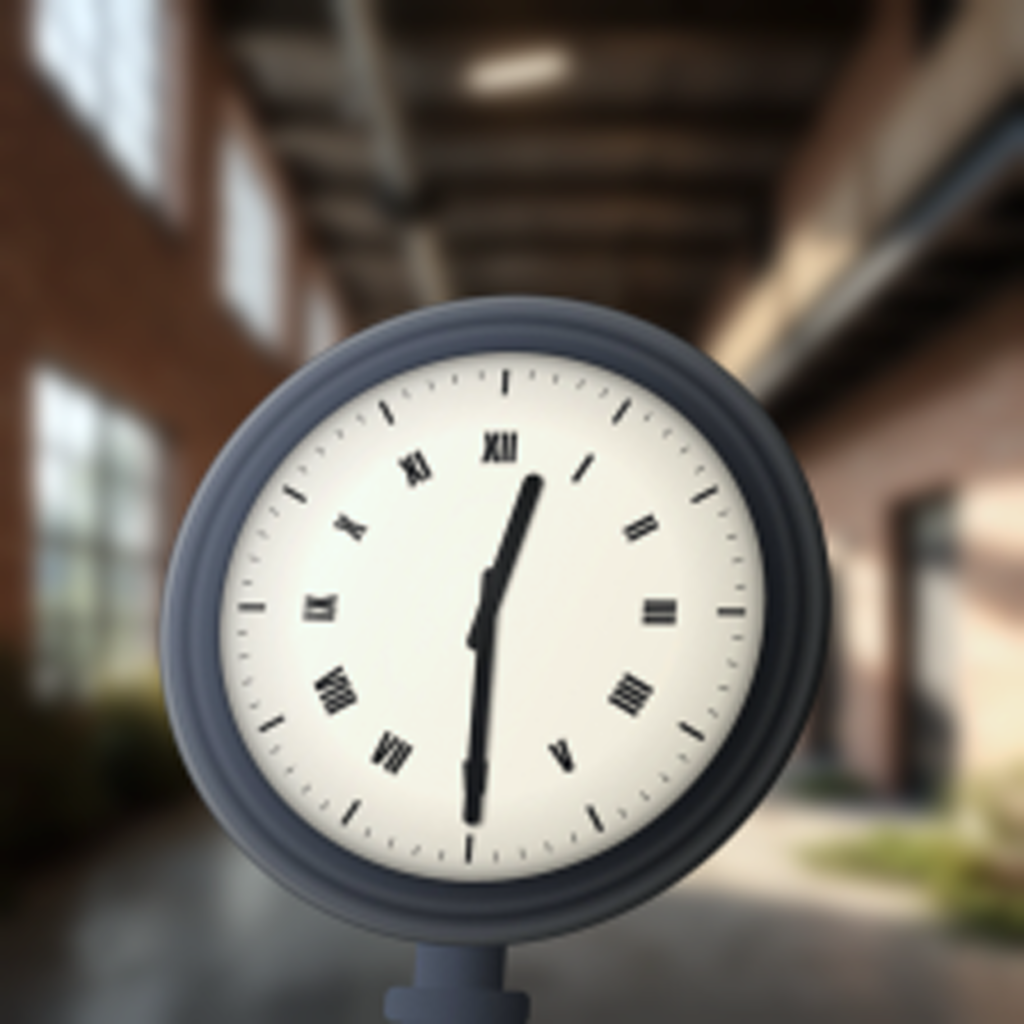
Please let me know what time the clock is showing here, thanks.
12:30
